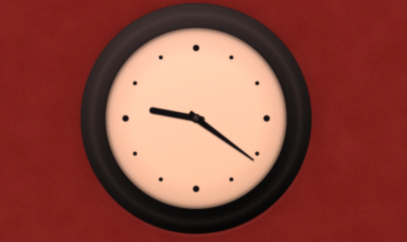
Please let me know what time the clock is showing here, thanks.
9:21
